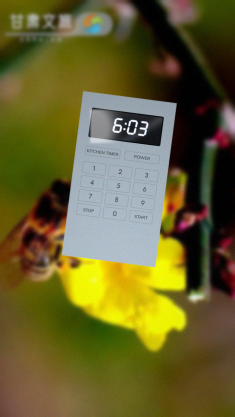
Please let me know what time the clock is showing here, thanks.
6:03
